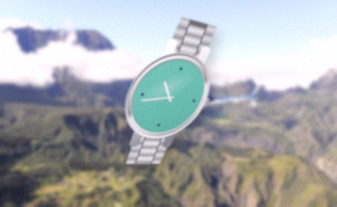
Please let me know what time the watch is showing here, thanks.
10:43
